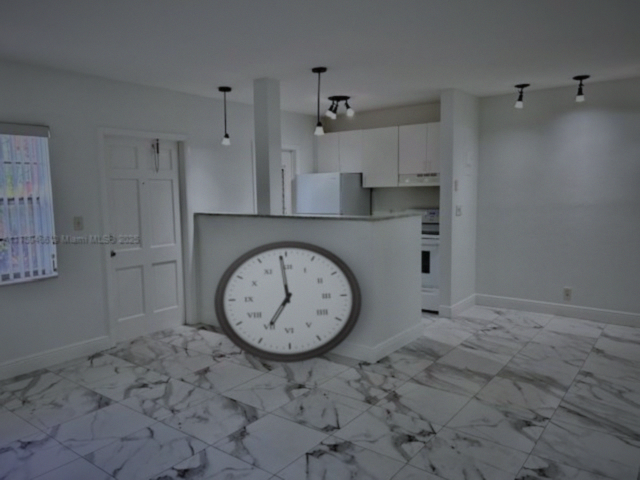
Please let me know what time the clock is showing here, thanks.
6:59
